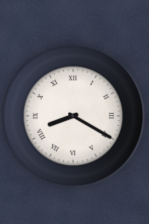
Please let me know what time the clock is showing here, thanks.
8:20
